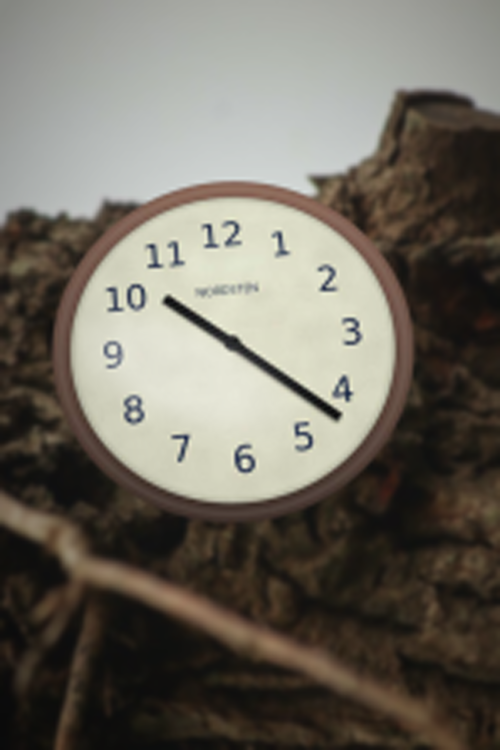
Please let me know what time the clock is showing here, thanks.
10:22
